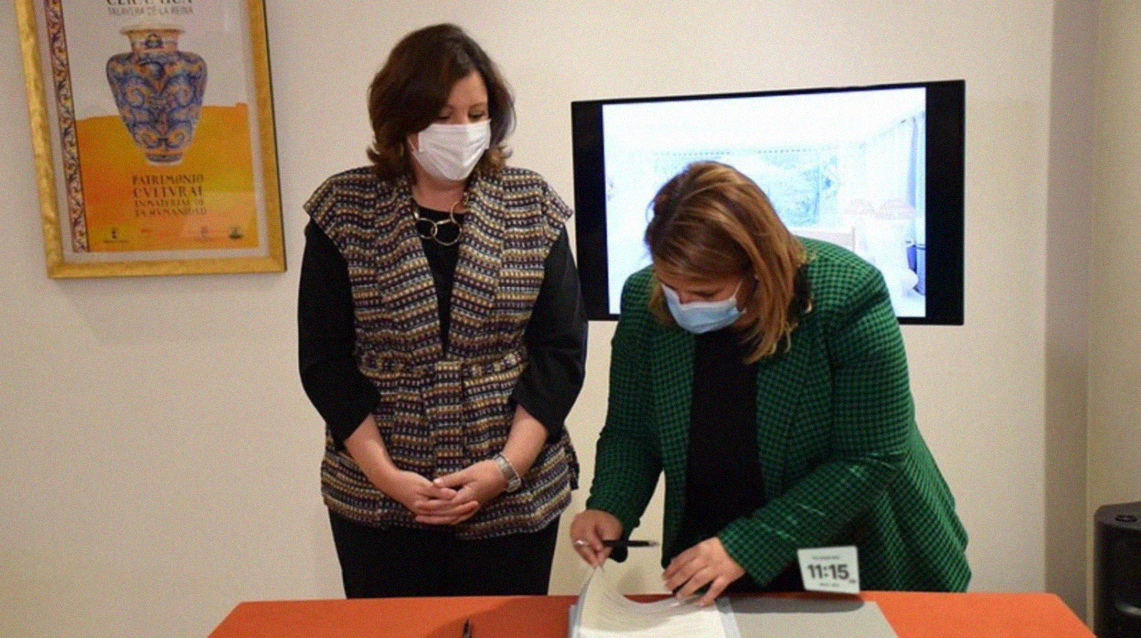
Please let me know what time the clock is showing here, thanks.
11:15
